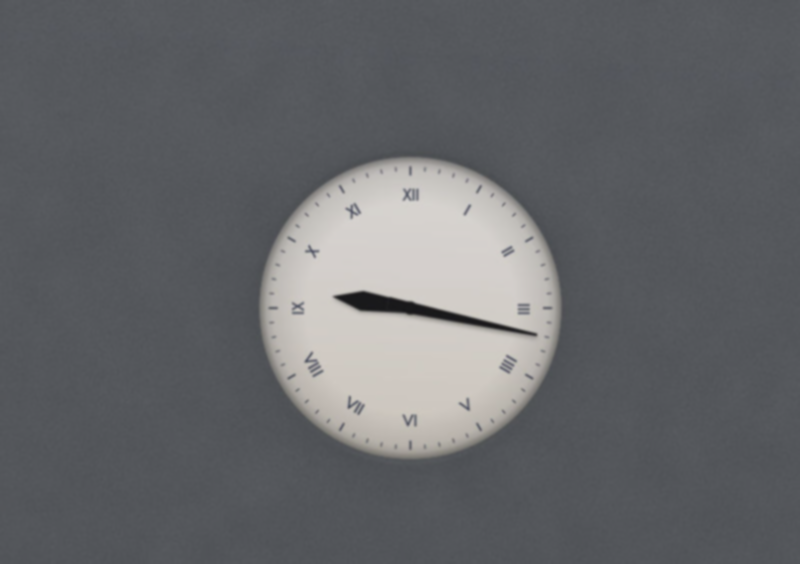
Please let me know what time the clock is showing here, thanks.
9:17
